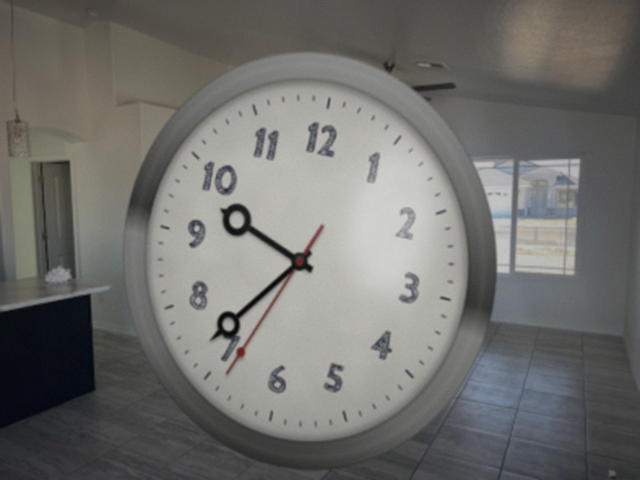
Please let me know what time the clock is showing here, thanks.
9:36:34
